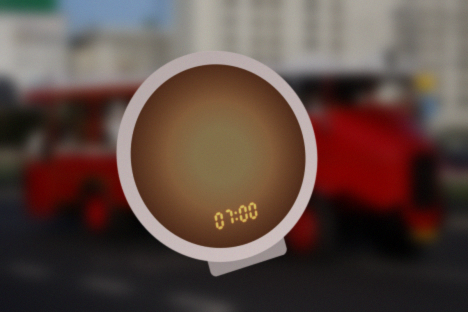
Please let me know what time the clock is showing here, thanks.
7:00
